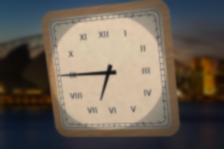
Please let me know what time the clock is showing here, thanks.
6:45
